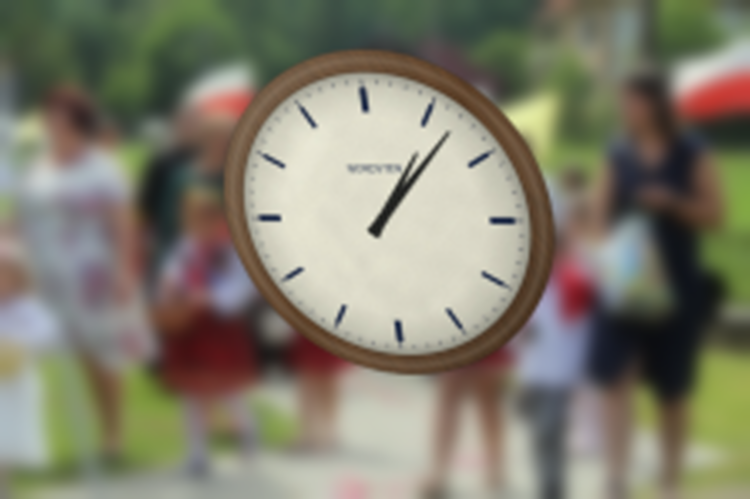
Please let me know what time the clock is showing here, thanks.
1:07
